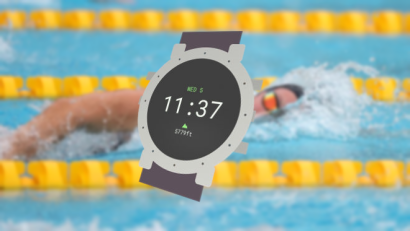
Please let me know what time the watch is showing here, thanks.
11:37
